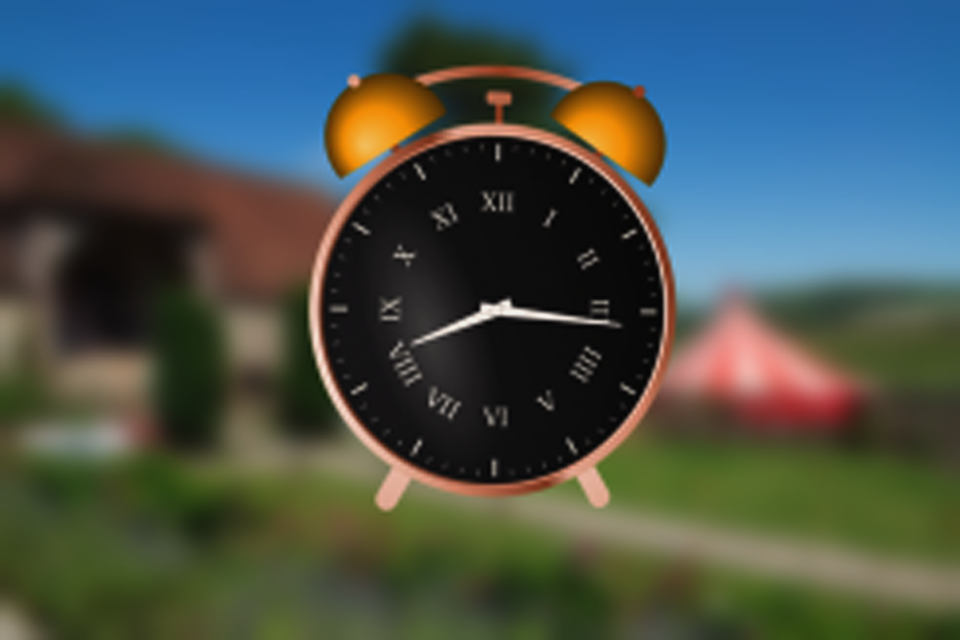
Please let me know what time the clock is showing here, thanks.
8:16
